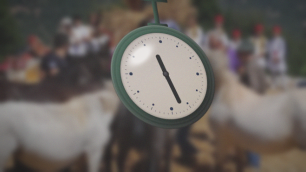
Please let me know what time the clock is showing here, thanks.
11:27
